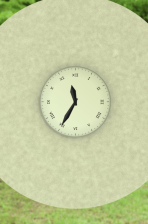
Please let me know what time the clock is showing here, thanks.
11:35
